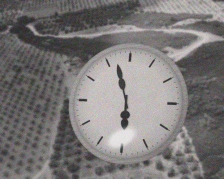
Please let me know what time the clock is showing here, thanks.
5:57
